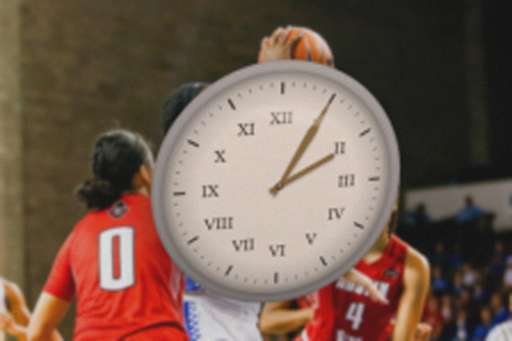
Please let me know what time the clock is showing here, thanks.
2:05
